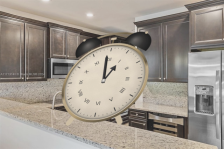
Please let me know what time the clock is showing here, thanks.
12:59
